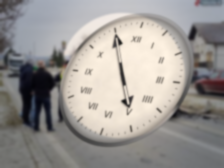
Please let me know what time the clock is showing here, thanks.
4:55
